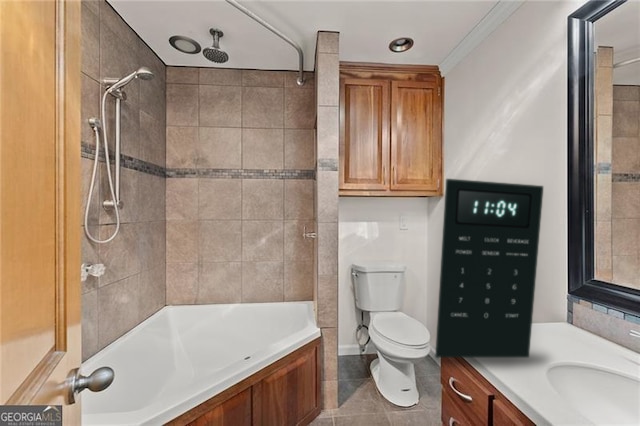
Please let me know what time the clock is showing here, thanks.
11:04
